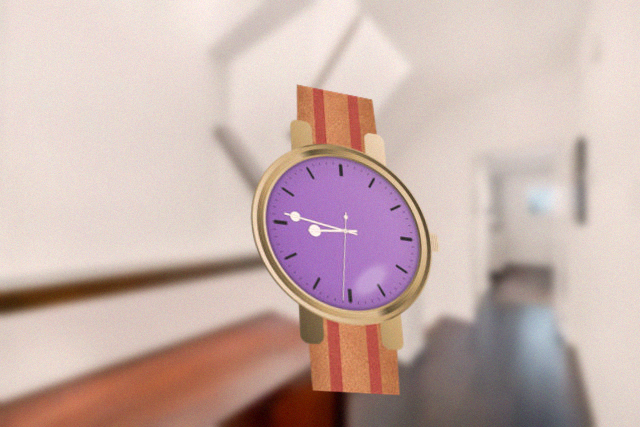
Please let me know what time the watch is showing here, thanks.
8:46:31
